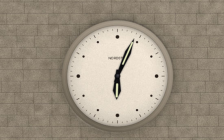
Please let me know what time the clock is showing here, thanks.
6:04
